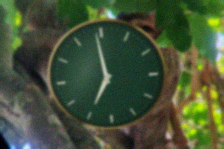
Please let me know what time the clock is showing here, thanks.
6:59
